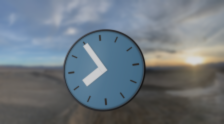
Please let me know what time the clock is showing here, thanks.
7:55
